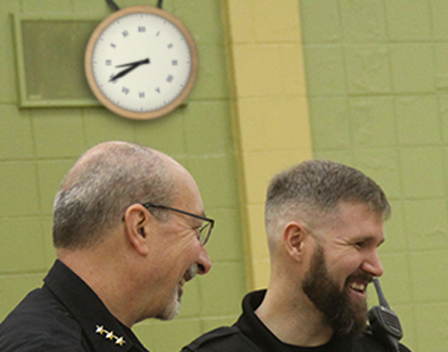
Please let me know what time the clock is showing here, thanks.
8:40
